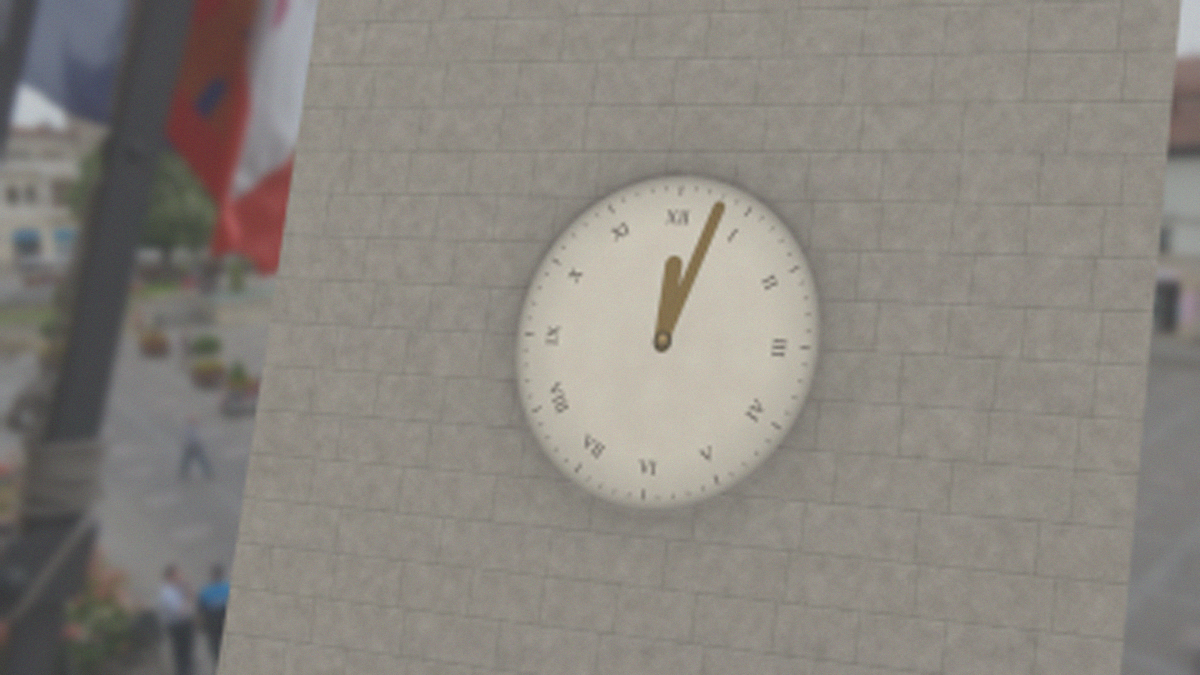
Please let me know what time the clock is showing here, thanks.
12:03
